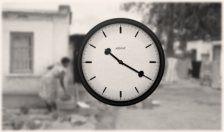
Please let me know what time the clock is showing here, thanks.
10:20
